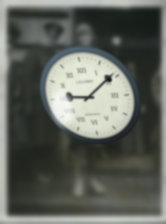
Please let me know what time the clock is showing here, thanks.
9:09
